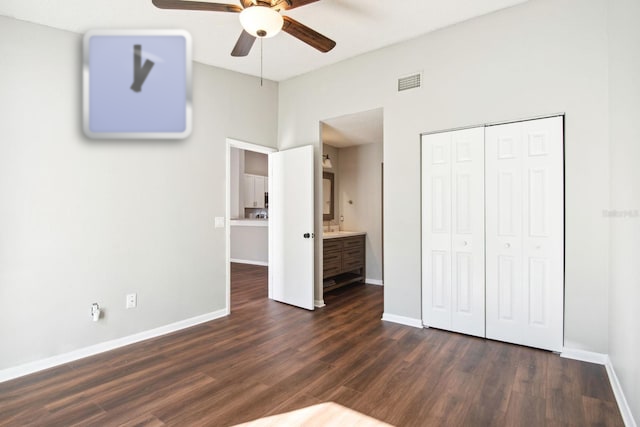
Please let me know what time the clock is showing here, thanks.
1:00
